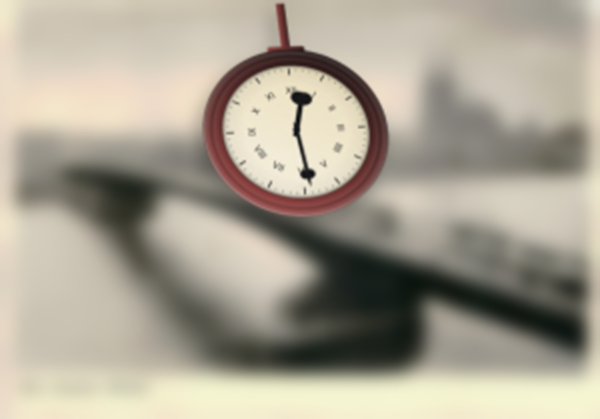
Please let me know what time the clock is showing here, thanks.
12:29
